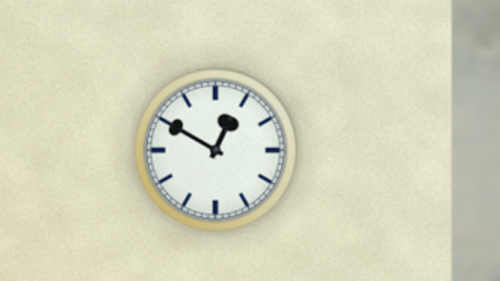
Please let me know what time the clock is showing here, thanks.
12:50
